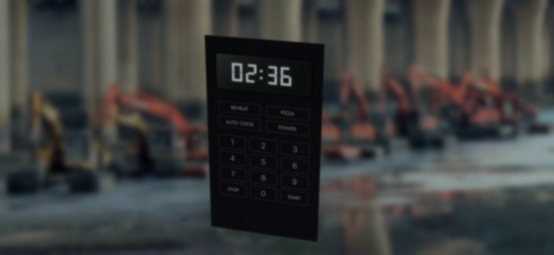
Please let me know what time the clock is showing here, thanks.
2:36
